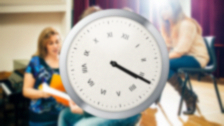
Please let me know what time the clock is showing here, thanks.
3:16
